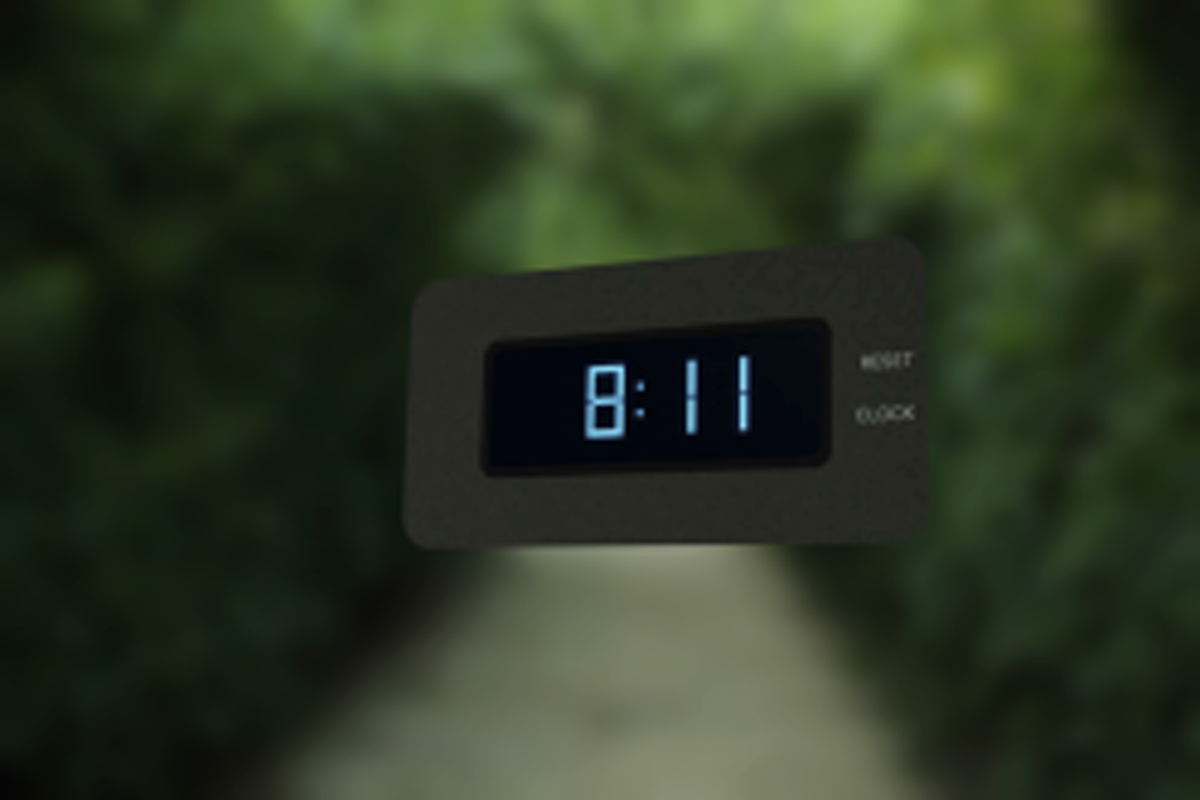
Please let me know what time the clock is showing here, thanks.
8:11
